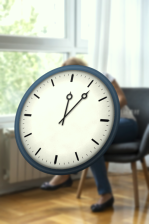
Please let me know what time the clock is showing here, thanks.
12:06
